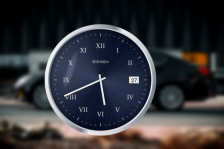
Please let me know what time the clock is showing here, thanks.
5:41
